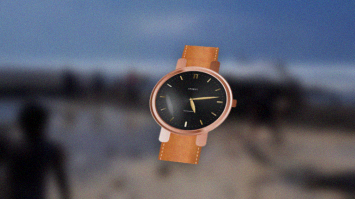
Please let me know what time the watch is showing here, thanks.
5:13
